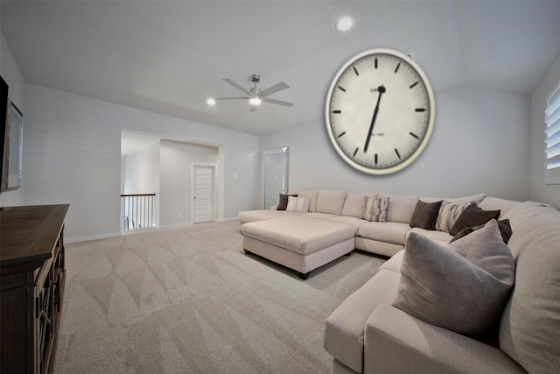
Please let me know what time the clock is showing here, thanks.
12:33
